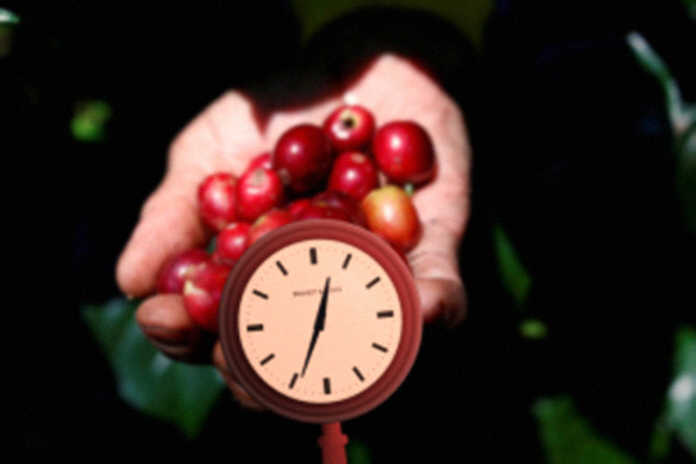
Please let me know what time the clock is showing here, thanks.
12:34
